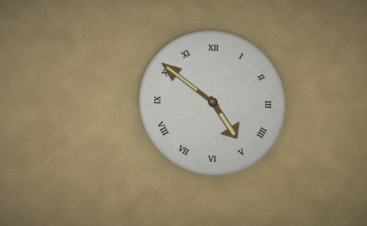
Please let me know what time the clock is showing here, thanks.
4:51
